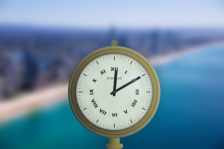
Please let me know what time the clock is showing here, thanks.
12:10
